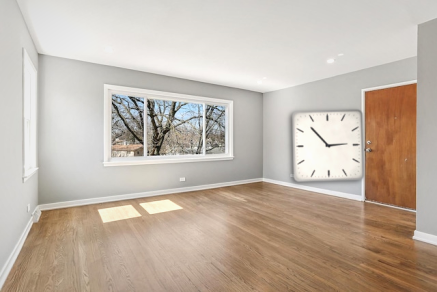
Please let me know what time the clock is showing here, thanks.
2:53
